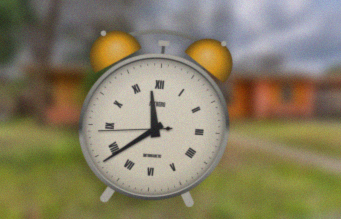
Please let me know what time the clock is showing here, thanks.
11:38:44
